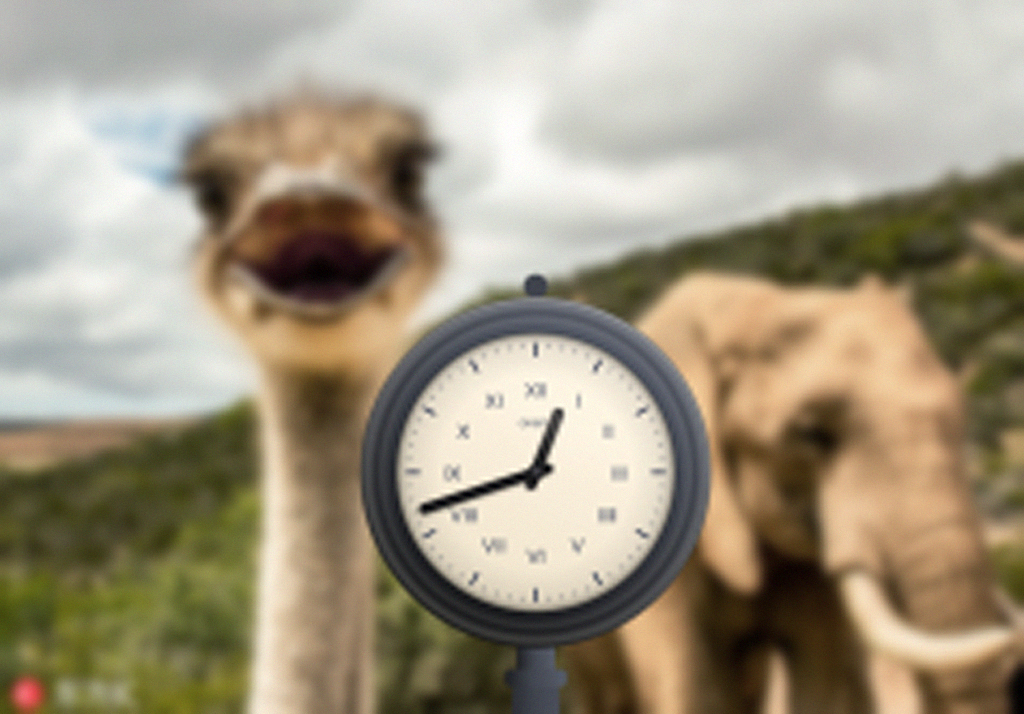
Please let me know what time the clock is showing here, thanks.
12:42
